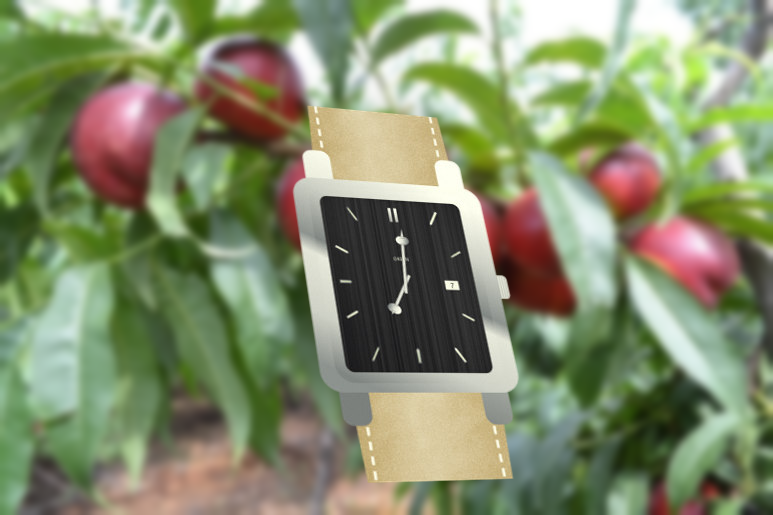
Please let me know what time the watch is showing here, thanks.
7:01
